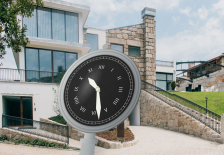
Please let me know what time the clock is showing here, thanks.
10:28
